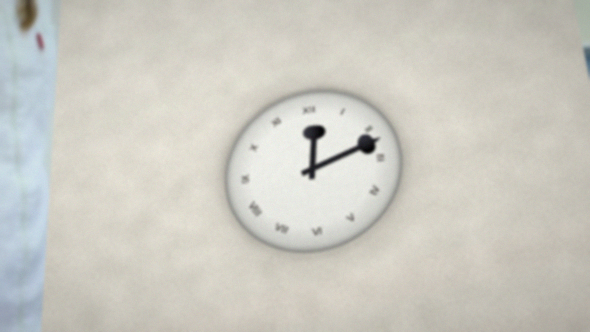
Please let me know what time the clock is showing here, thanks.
12:12
